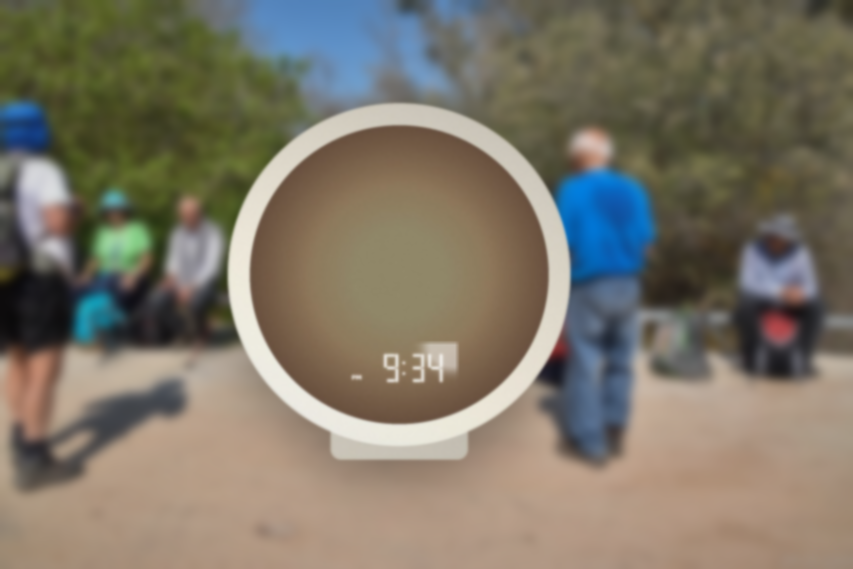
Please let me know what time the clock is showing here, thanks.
9:34
